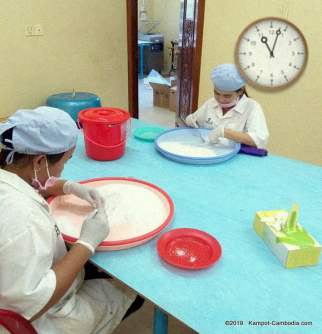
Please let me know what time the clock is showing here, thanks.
11:03
